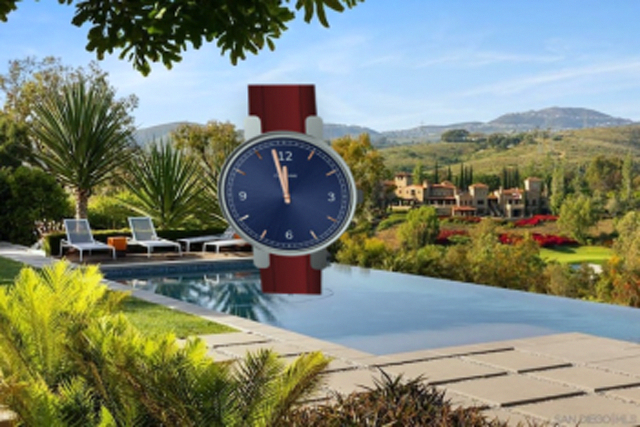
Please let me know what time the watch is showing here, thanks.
11:58
